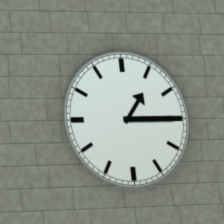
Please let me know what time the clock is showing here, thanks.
1:15
